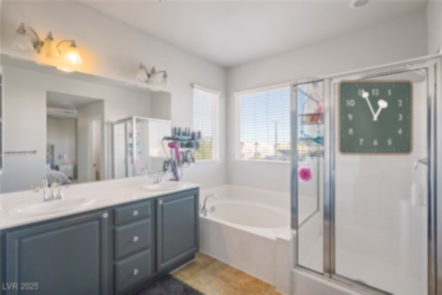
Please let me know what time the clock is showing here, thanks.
12:56
